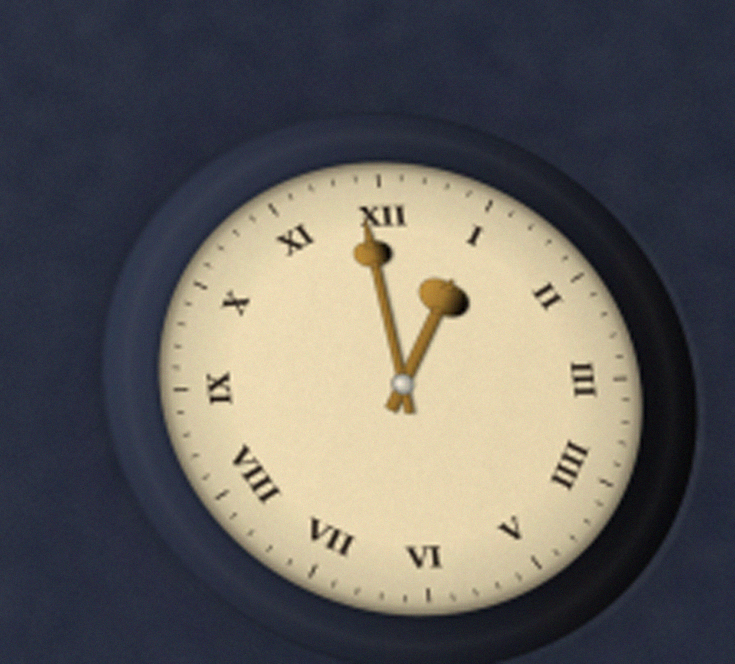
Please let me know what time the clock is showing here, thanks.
12:59
